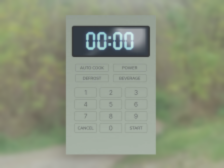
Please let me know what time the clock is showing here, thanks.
0:00
